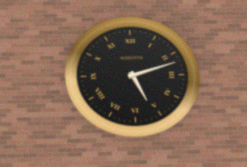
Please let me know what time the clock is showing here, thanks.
5:12
